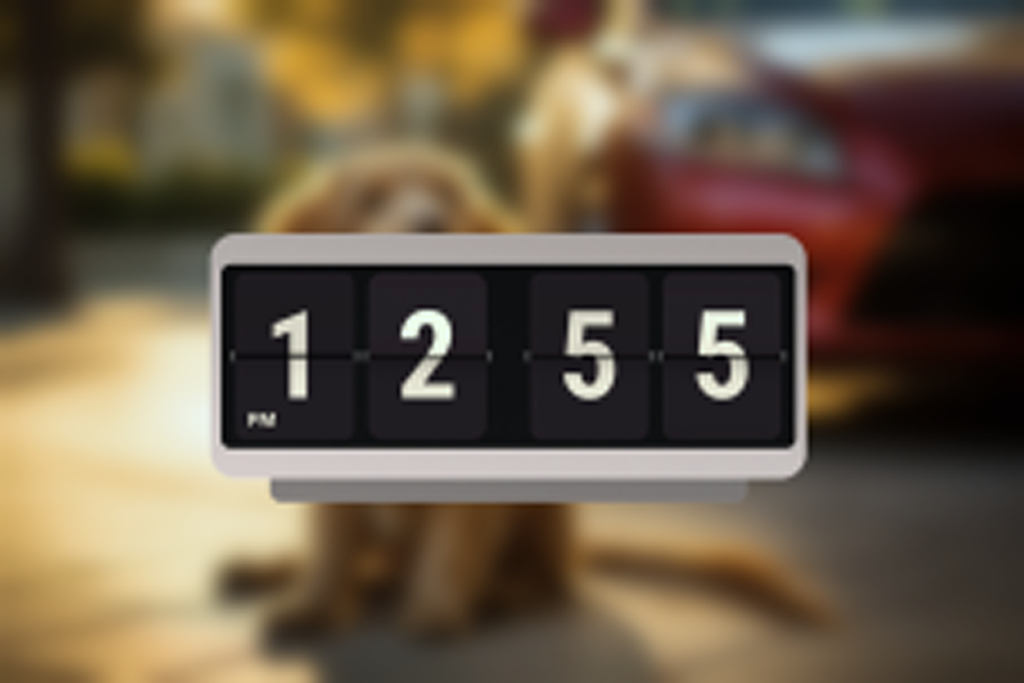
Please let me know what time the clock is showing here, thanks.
12:55
